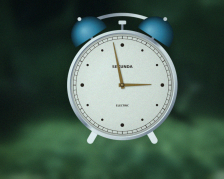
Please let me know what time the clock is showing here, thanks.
2:58
